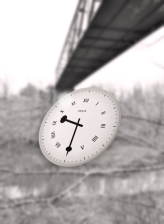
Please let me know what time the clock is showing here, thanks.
9:30
